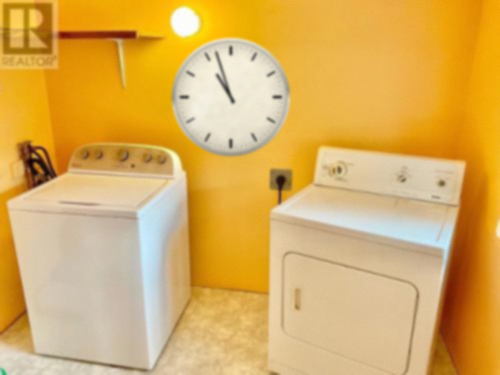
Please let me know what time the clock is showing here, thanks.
10:57
